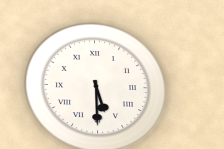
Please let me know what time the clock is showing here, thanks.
5:30
